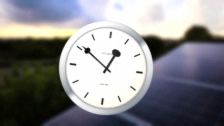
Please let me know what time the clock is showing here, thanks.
12:51
